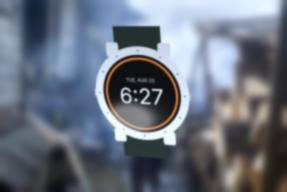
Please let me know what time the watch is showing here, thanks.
6:27
